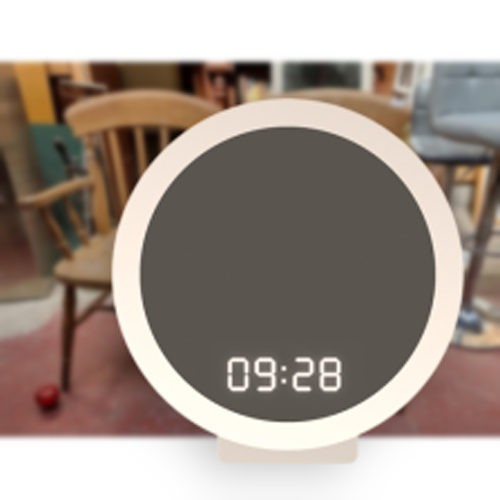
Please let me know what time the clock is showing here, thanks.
9:28
